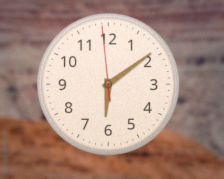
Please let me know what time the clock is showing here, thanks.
6:08:59
